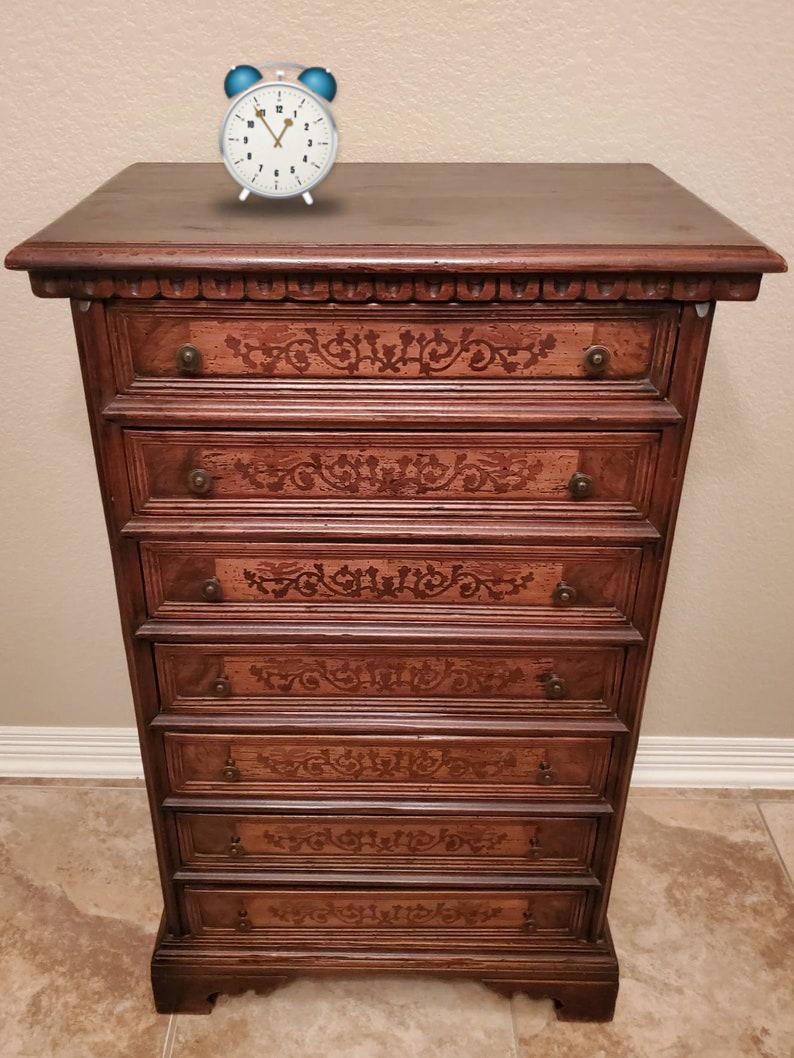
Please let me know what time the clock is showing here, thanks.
12:54
